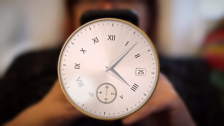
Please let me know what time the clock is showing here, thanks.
4:07
